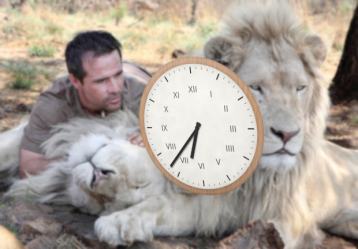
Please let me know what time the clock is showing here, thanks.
6:37
